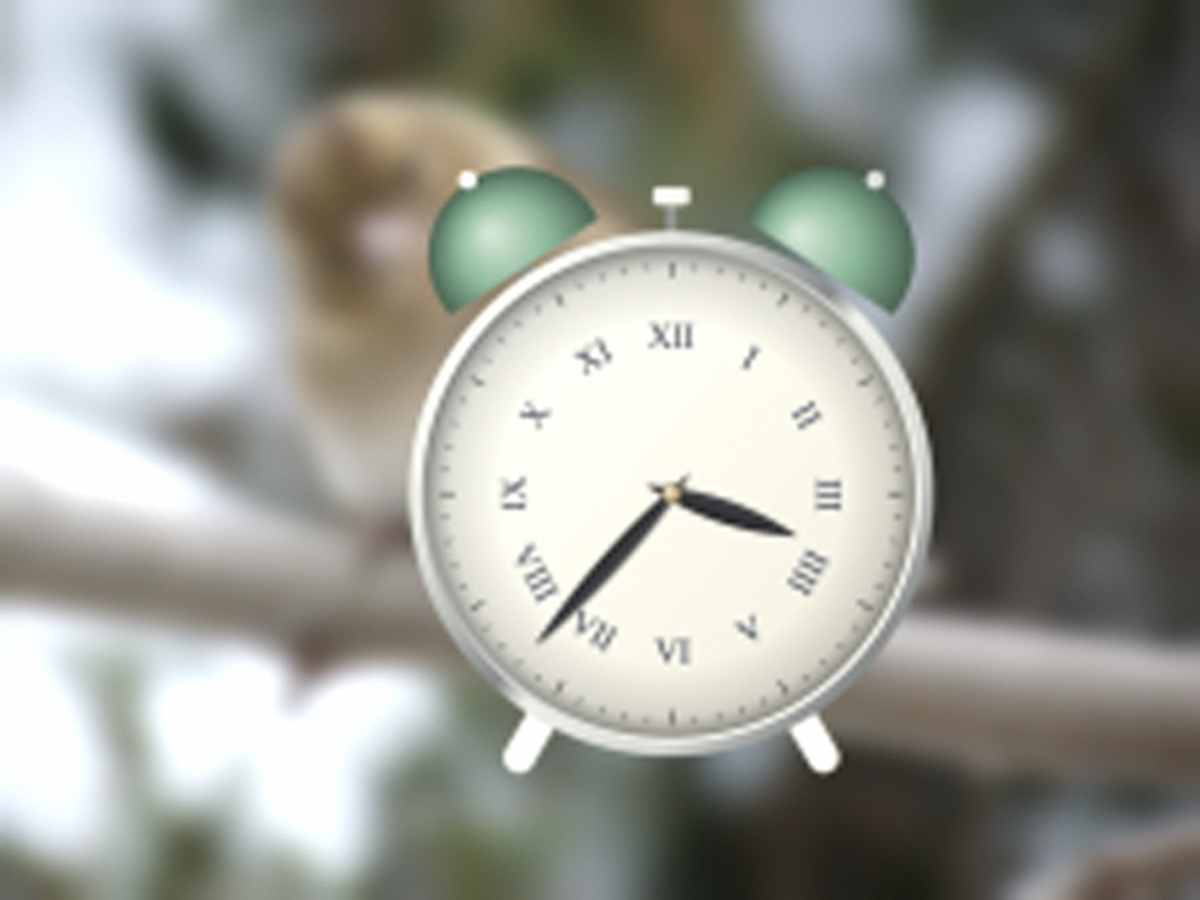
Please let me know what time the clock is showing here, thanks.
3:37
